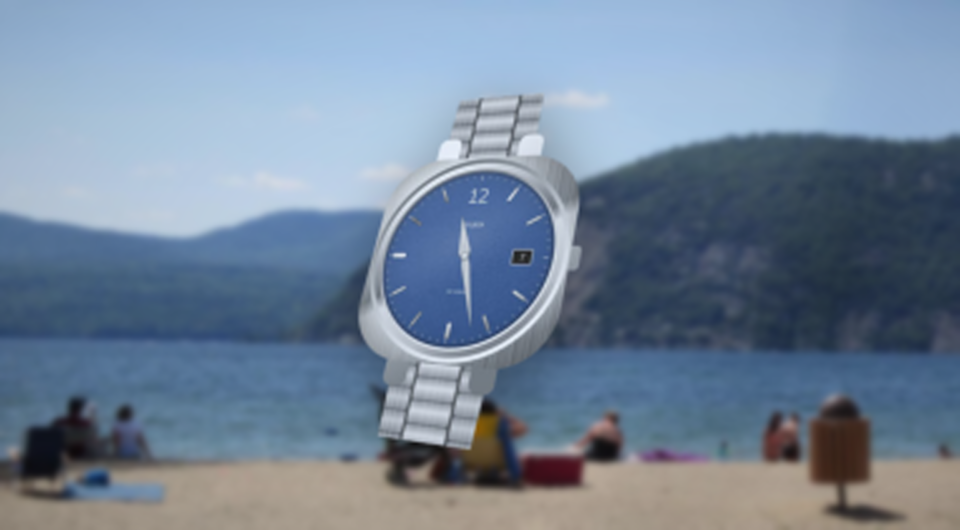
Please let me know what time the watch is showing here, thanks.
11:27
